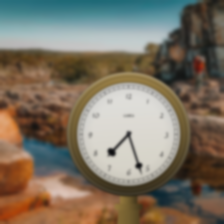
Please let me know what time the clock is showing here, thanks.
7:27
